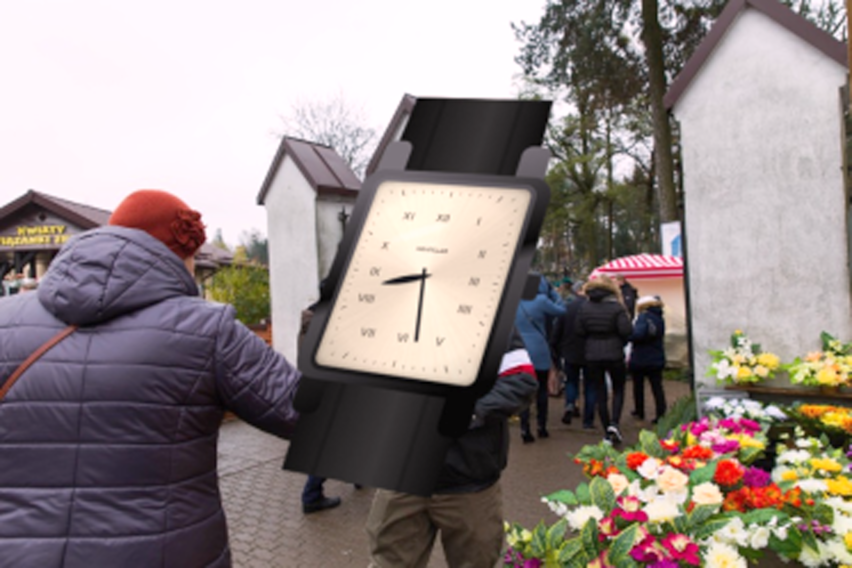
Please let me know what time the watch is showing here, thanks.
8:28
